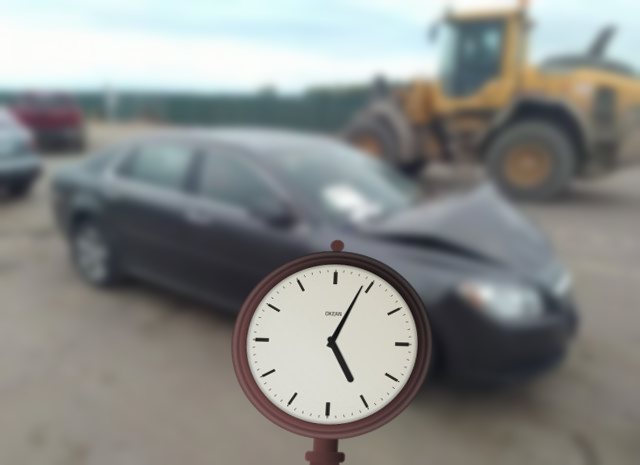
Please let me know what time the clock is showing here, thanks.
5:04
